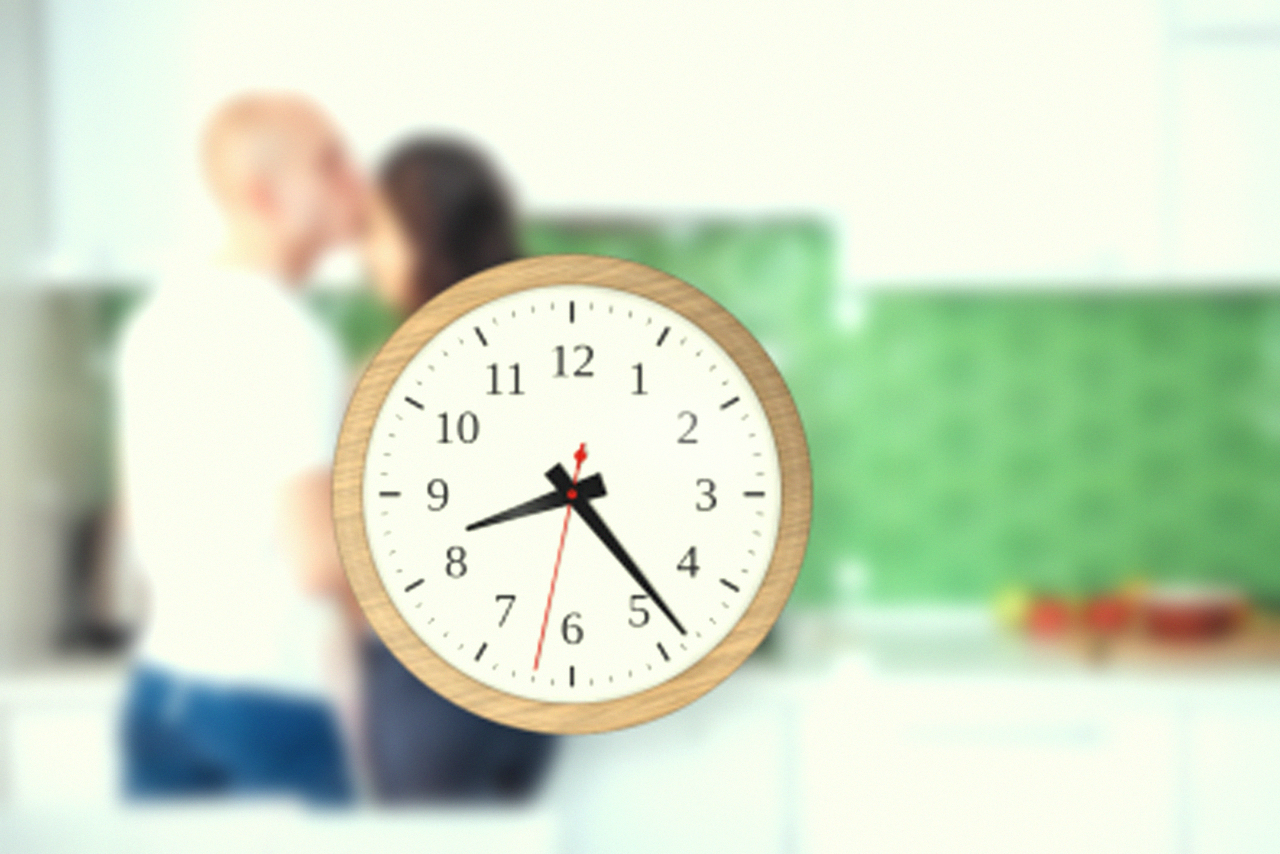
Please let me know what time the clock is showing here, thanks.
8:23:32
